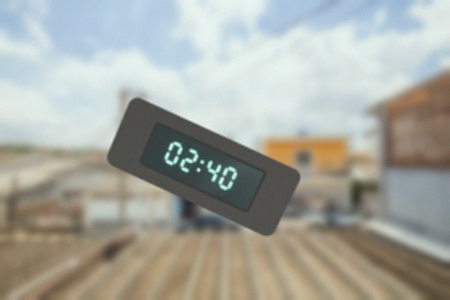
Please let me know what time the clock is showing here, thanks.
2:40
